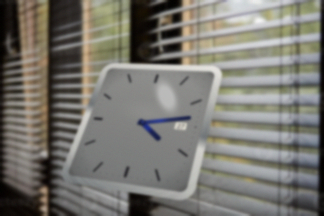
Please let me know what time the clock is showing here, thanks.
4:13
